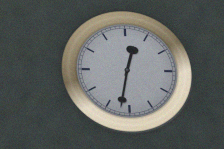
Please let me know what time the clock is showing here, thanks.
12:32
